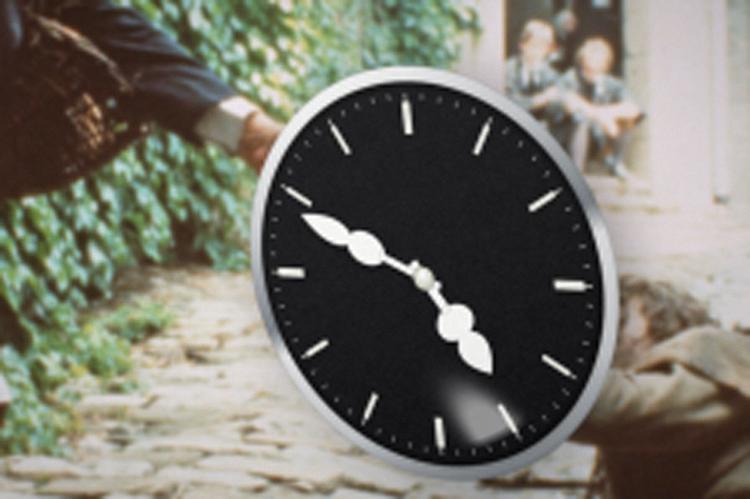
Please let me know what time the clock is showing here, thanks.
4:49
